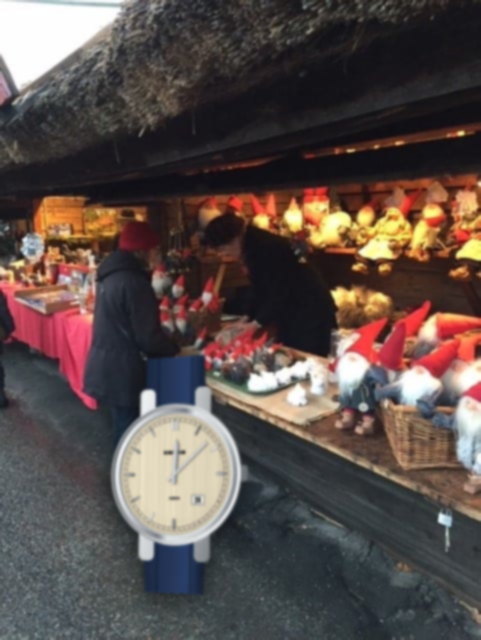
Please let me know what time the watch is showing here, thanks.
12:08
